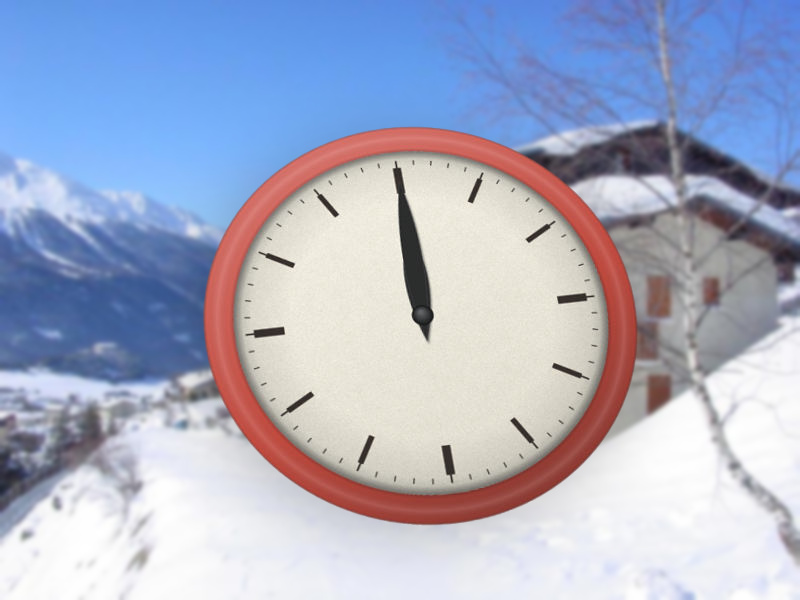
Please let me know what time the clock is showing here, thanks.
12:00
